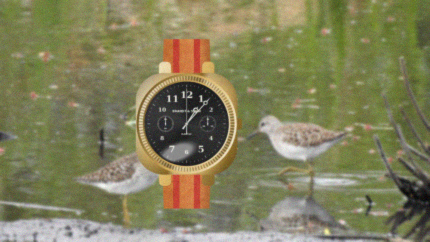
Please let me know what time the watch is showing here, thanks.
1:07
